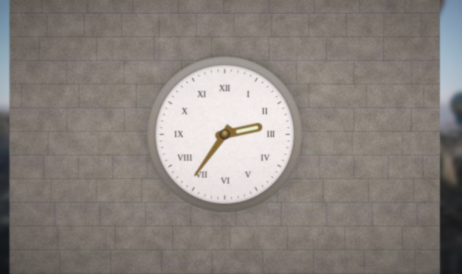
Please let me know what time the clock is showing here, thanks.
2:36
